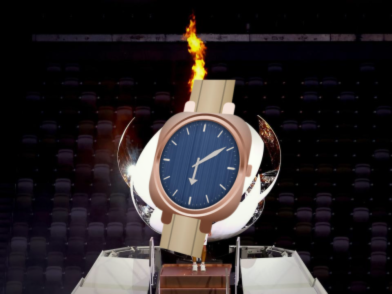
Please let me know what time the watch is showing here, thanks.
6:09
